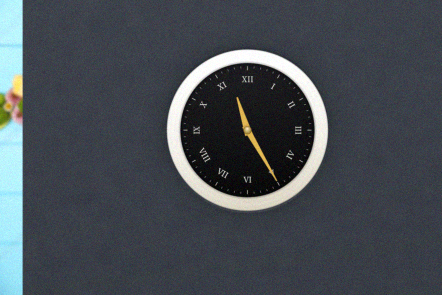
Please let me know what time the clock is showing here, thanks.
11:25
